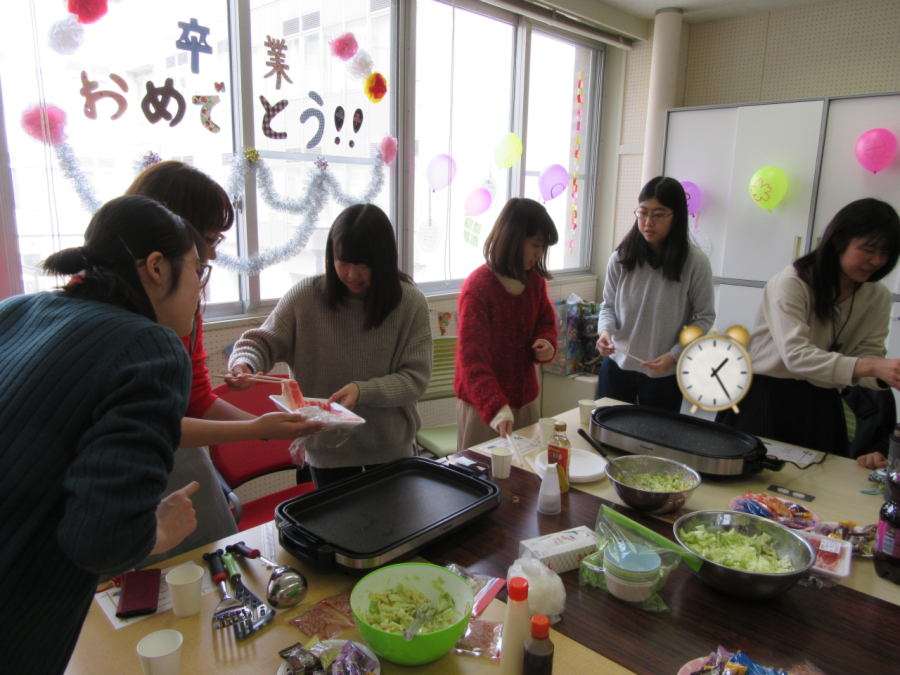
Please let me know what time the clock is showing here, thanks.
1:25
